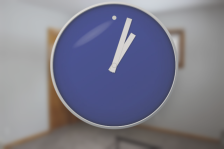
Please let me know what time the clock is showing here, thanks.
1:03
